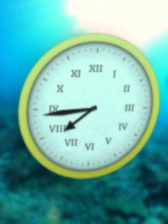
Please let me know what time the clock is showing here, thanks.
7:44
